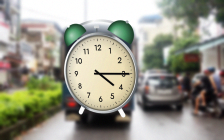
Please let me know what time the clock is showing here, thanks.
4:15
